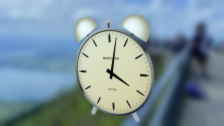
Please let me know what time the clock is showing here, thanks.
4:02
